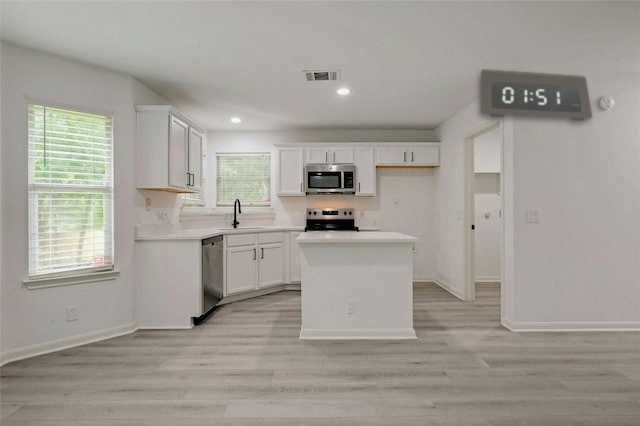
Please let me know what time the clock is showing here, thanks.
1:51
